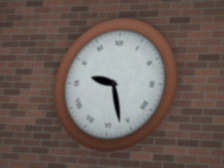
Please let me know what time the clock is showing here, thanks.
9:27
